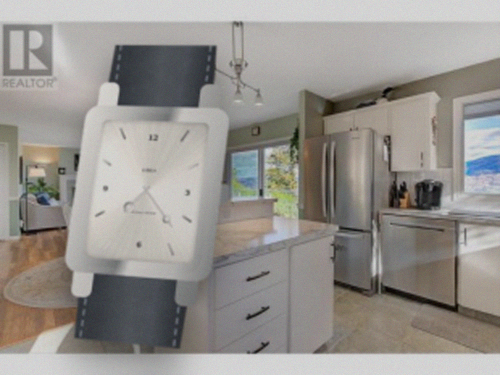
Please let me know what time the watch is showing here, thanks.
7:23
